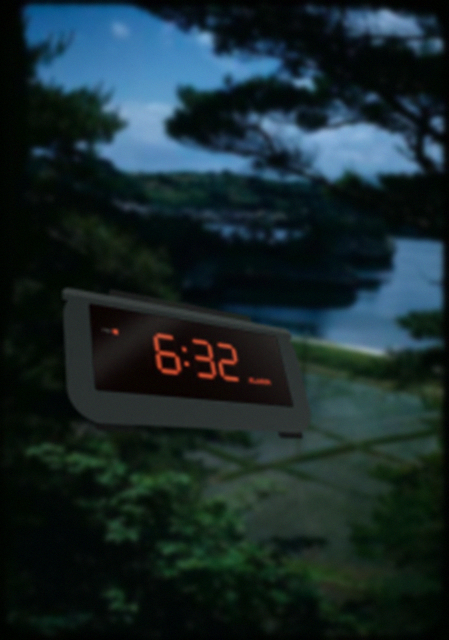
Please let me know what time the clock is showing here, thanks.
6:32
